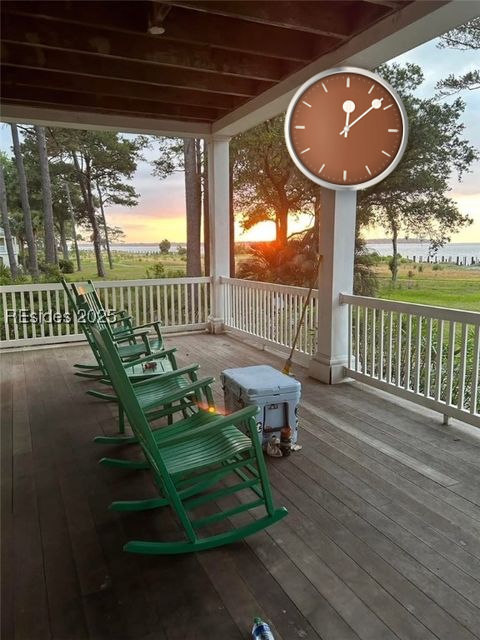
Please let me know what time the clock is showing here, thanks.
12:08
